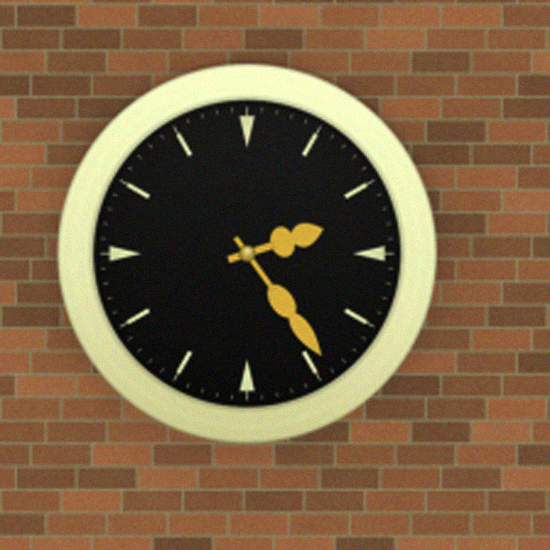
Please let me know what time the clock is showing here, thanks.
2:24
